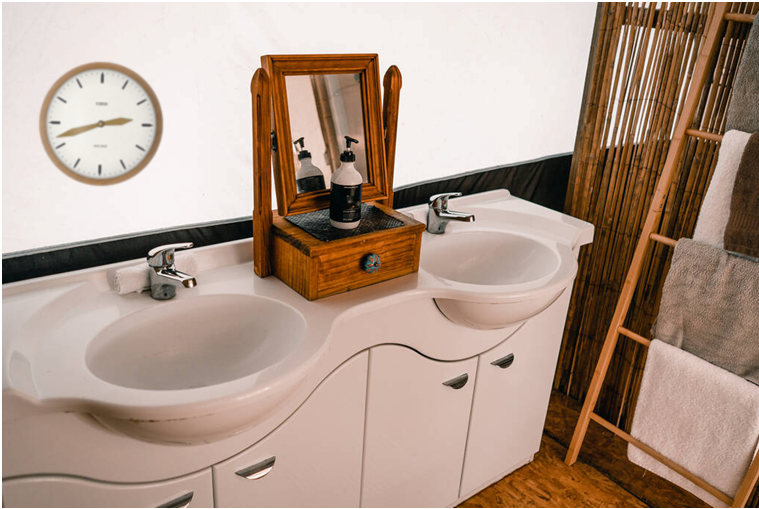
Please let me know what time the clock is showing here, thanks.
2:42
